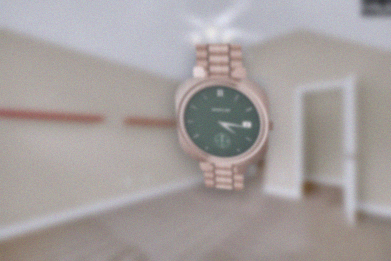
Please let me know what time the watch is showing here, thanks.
4:16
